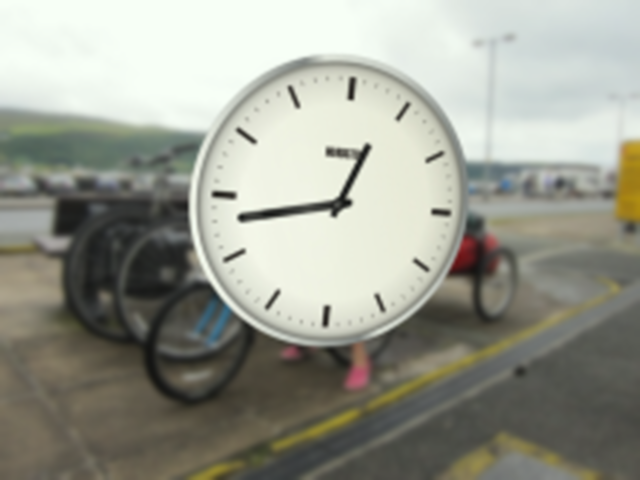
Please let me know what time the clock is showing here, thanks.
12:43
